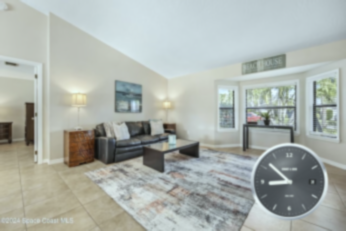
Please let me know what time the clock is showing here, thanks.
8:52
